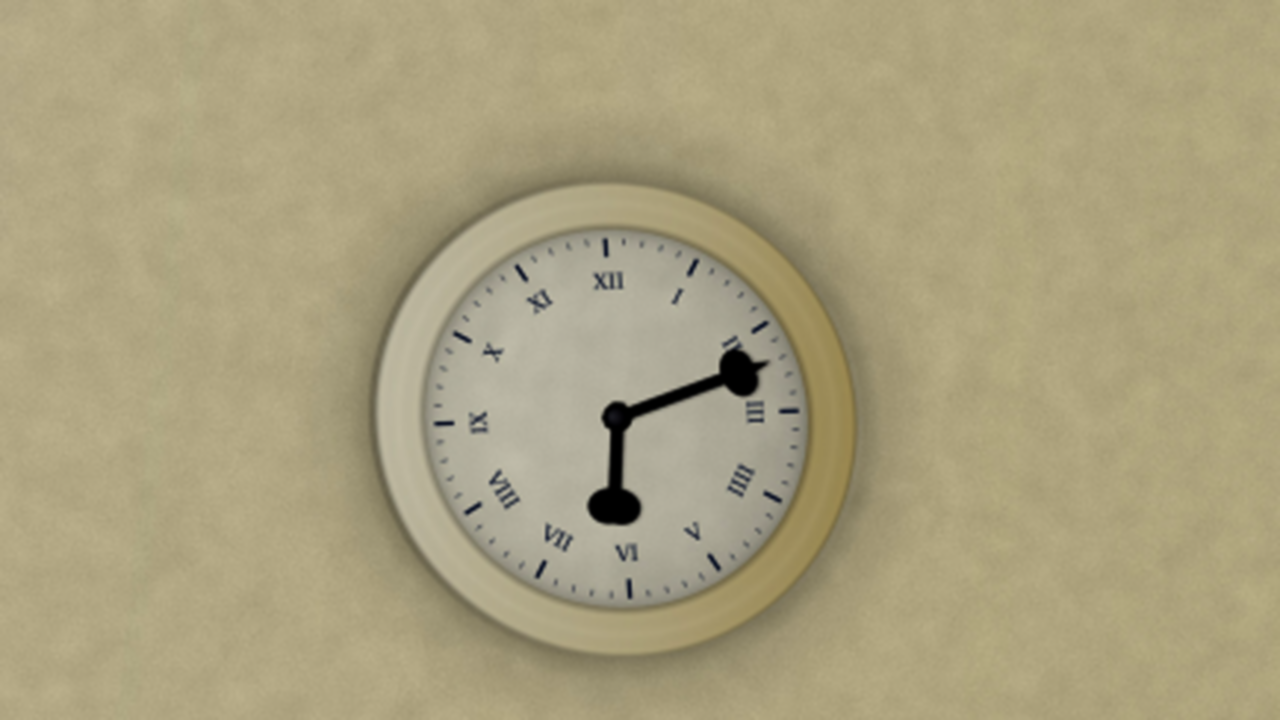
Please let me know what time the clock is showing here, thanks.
6:12
